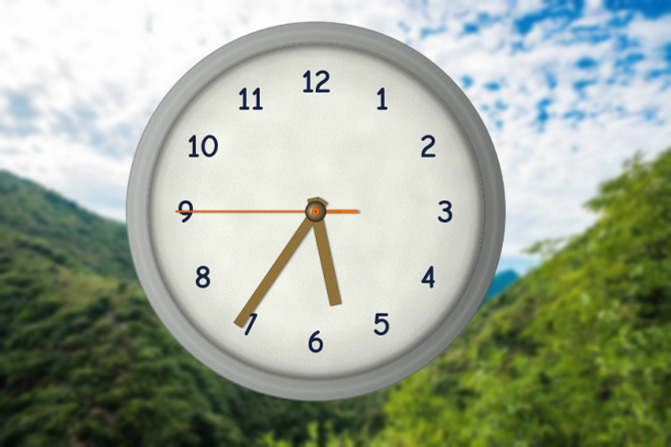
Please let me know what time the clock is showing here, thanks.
5:35:45
